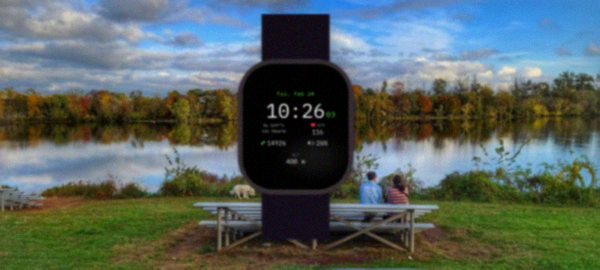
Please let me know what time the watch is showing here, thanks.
10:26
